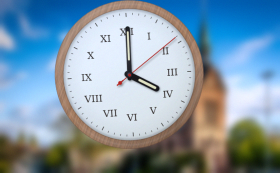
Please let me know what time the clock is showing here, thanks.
4:00:09
